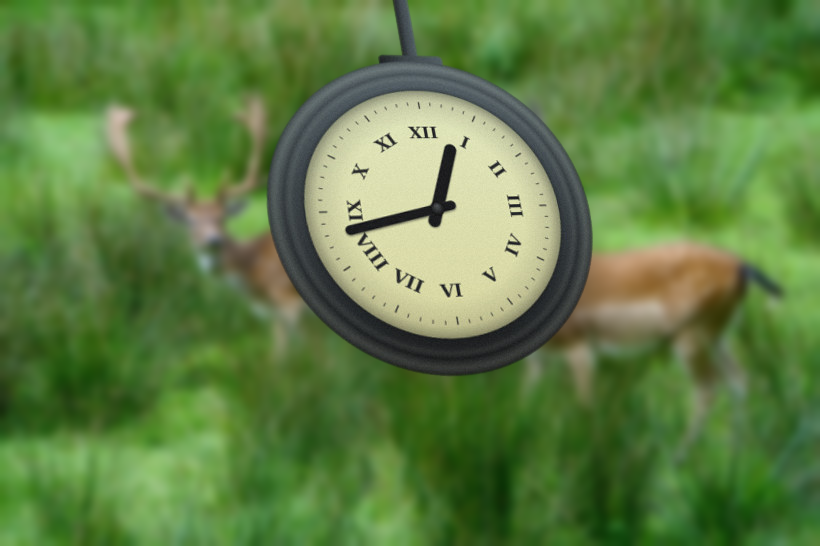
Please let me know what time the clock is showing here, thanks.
12:43
